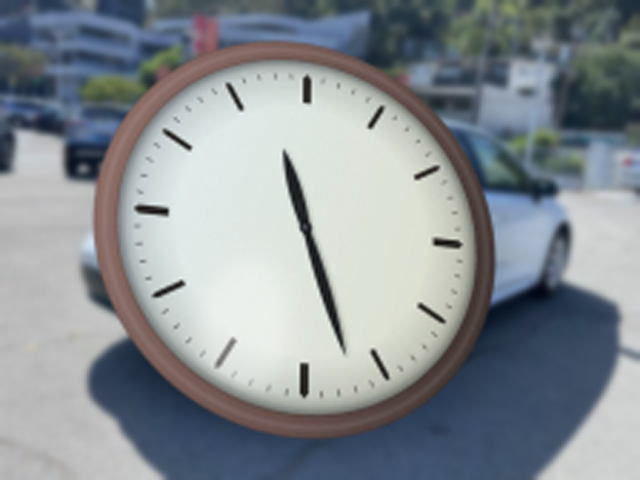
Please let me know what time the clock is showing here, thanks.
11:27
